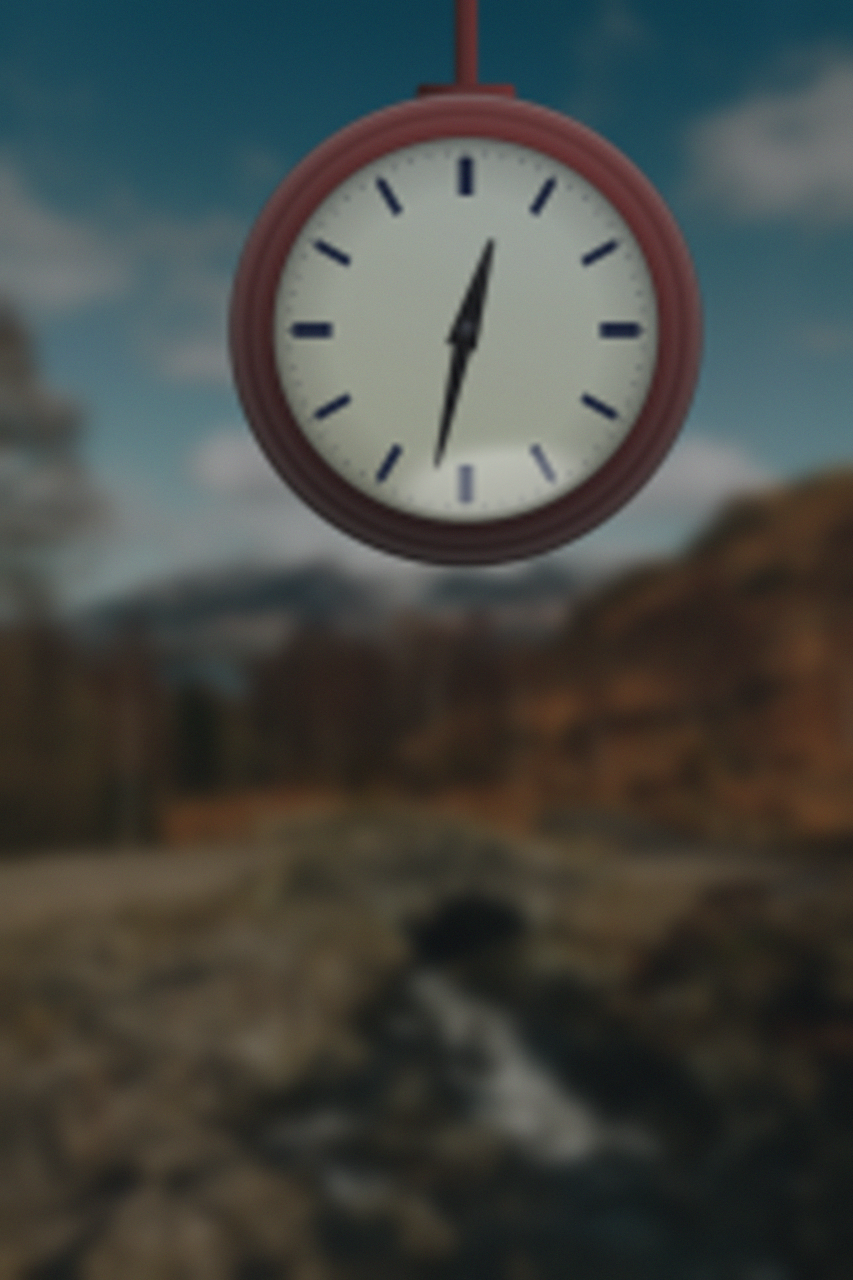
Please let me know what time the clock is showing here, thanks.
12:32
